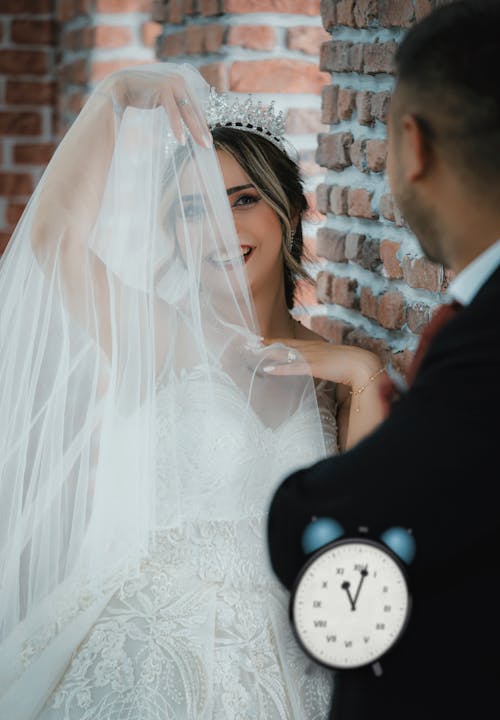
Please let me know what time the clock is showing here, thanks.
11:02
